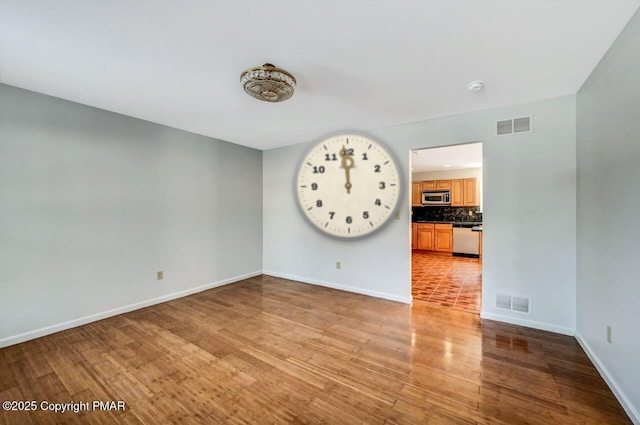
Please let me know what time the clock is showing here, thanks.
11:59
